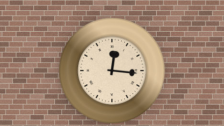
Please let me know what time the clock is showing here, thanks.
12:16
